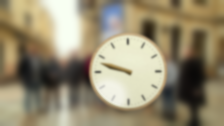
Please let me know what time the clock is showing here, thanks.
9:48
